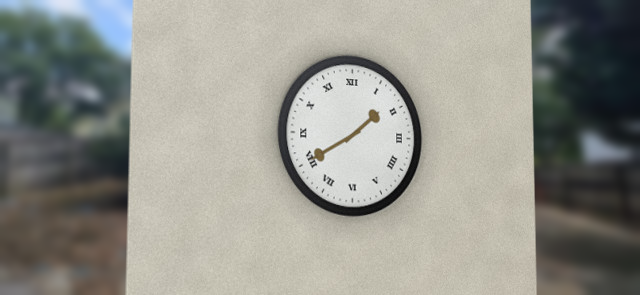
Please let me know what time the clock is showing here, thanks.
1:40
